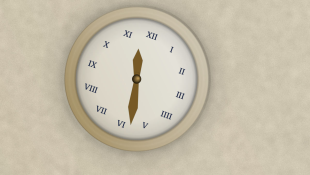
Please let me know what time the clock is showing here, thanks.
11:28
